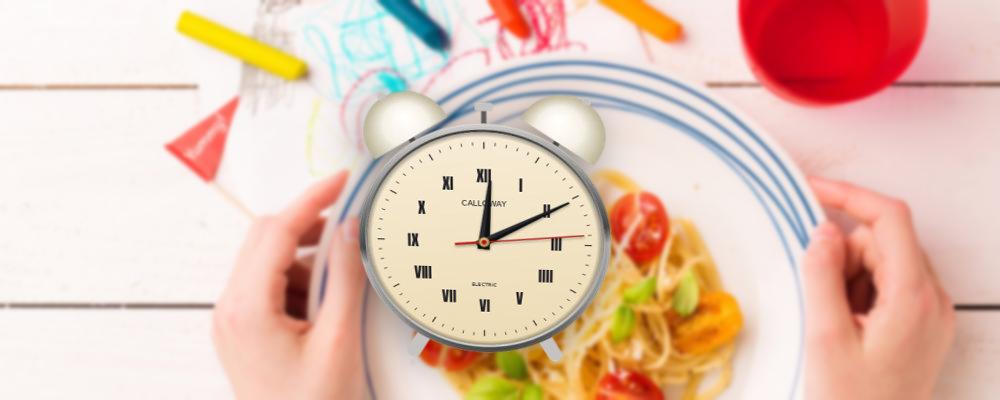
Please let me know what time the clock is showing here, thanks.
12:10:14
